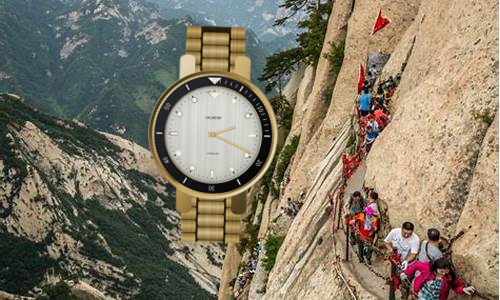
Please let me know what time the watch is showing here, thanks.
2:19
